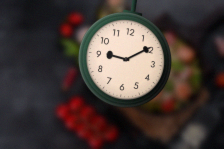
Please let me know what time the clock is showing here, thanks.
9:09
